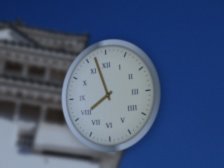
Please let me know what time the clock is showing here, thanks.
7:57
